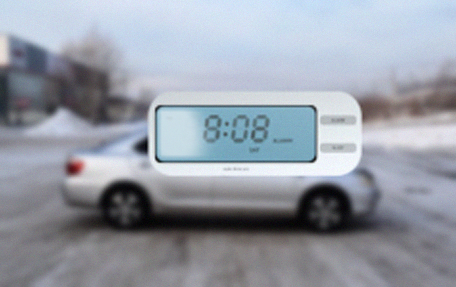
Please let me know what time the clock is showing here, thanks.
8:08
